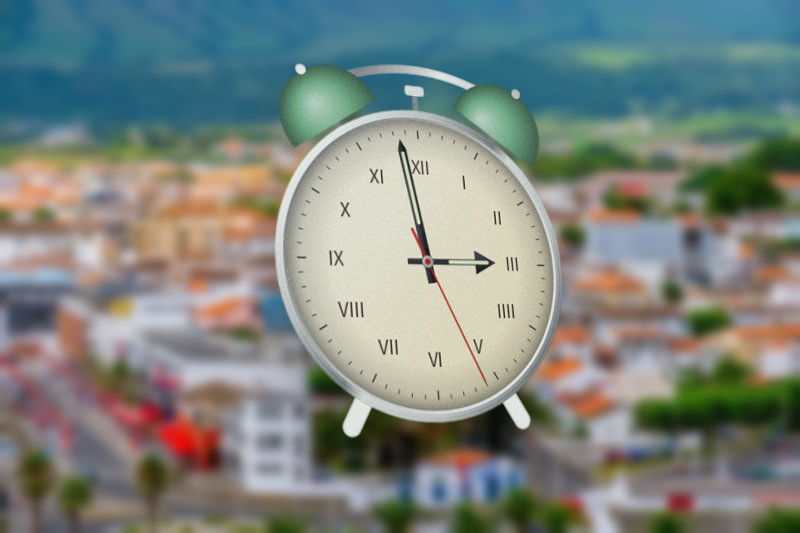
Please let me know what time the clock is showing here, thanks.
2:58:26
